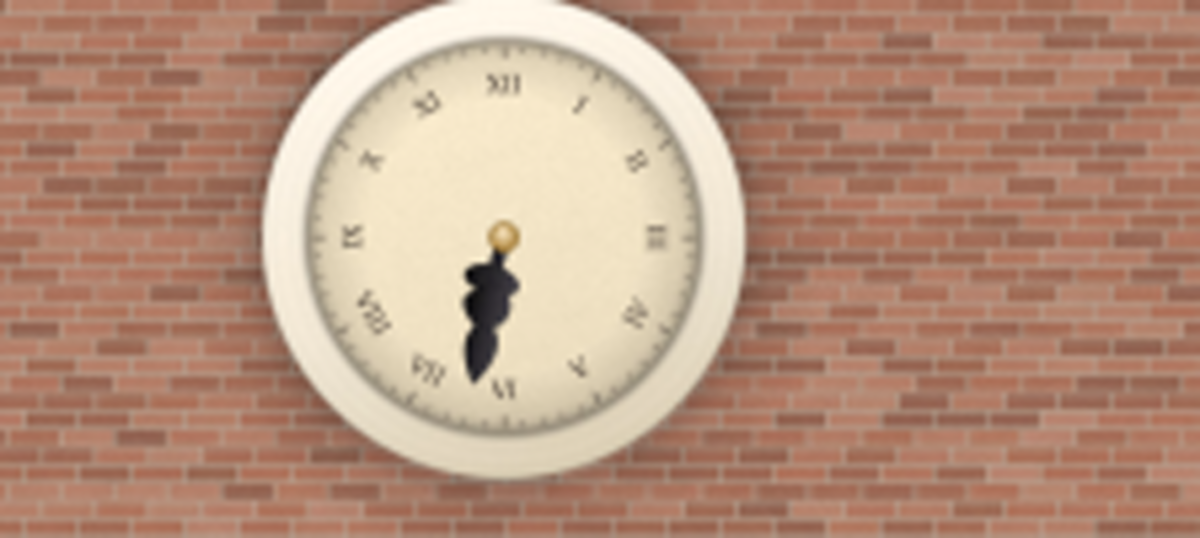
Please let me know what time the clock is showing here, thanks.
6:32
